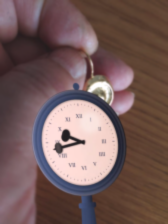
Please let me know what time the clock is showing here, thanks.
9:43
